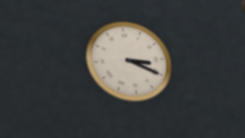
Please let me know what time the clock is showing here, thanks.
3:20
